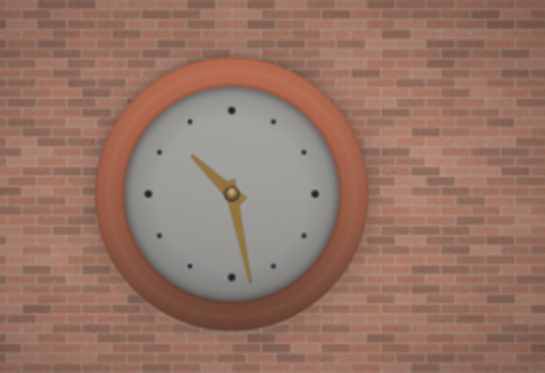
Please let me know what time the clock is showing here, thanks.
10:28
